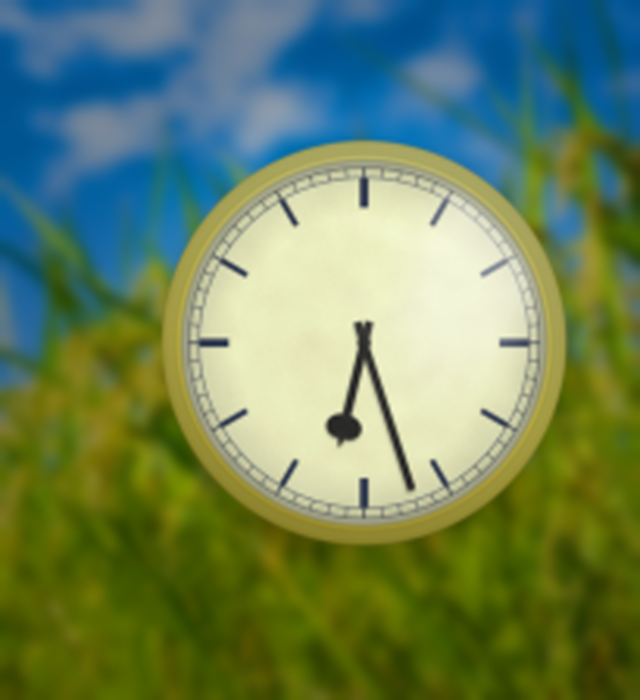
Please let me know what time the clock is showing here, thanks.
6:27
